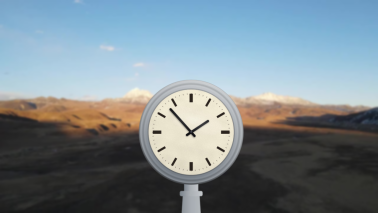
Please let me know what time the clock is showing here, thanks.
1:53
